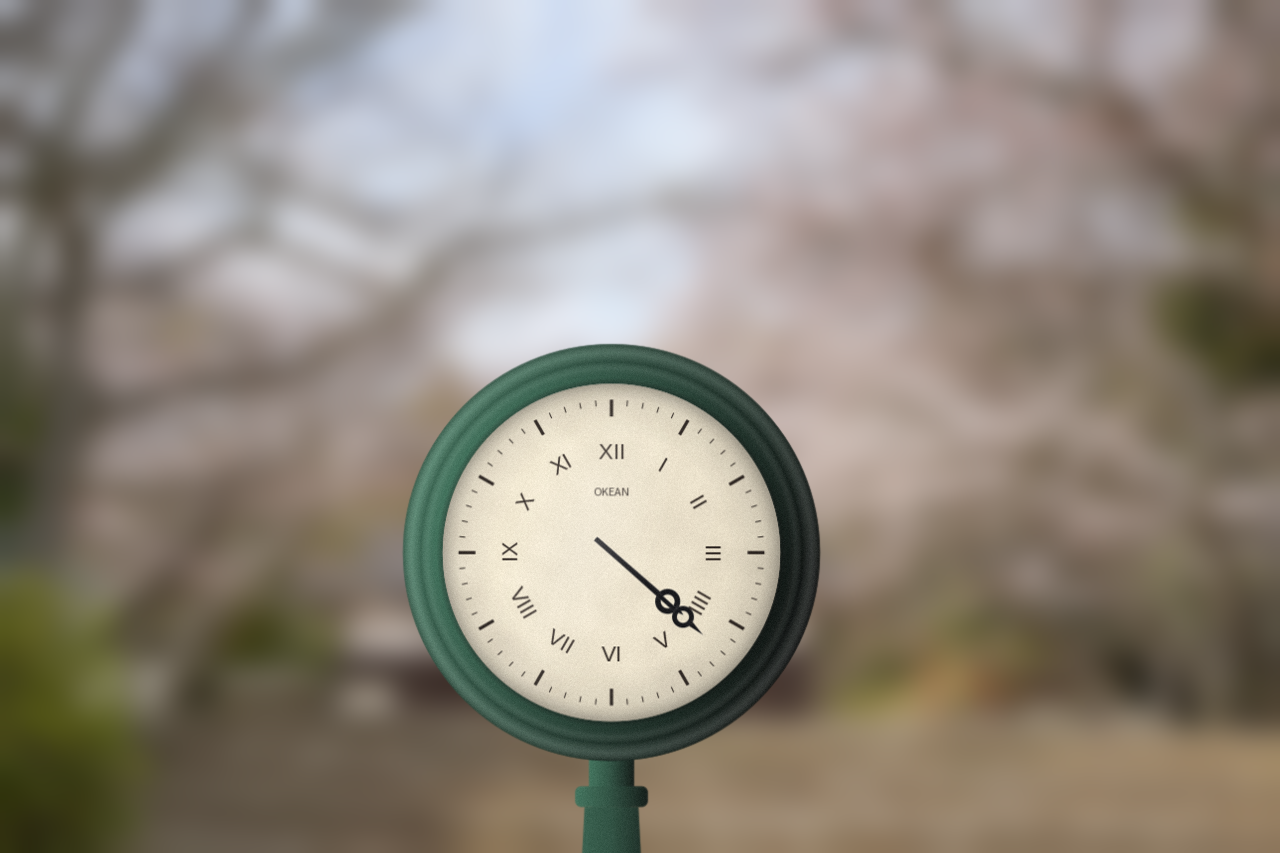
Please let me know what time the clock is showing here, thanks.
4:22
